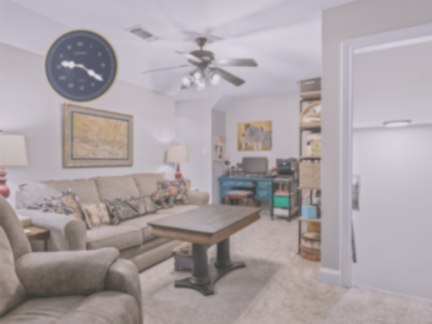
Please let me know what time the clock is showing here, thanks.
9:21
